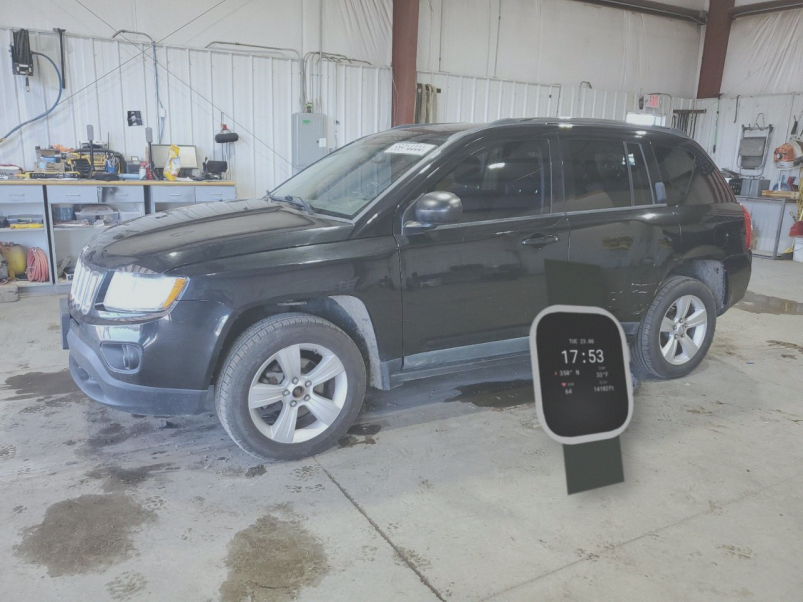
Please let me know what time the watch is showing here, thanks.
17:53
